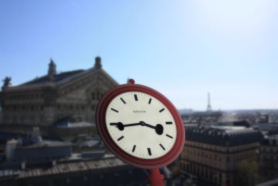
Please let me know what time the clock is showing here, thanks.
3:44
